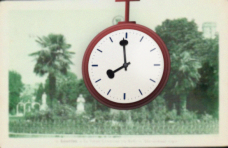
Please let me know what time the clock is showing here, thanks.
7:59
